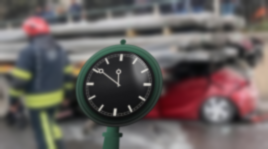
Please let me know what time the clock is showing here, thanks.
11:51
